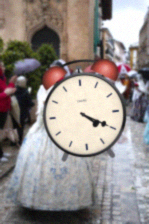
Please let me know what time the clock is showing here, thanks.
4:20
